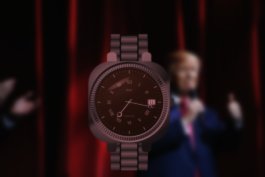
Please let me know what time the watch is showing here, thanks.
7:17
